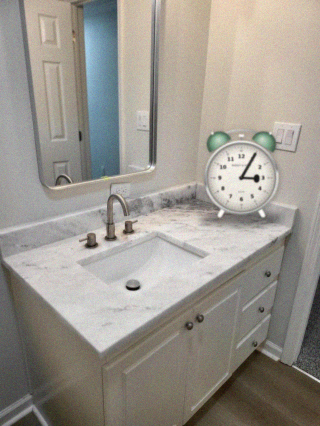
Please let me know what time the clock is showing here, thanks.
3:05
